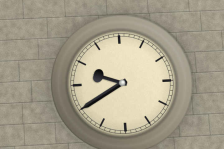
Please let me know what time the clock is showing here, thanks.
9:40
